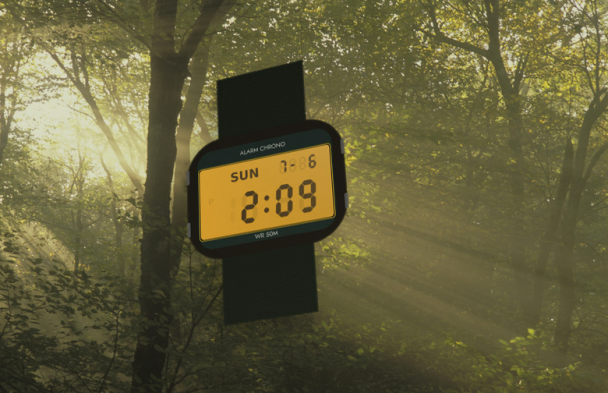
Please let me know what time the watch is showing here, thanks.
2:09
